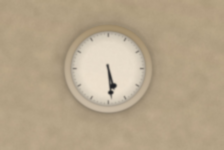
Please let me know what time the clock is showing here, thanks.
5:29
